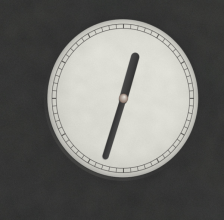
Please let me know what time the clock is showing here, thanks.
12:33
